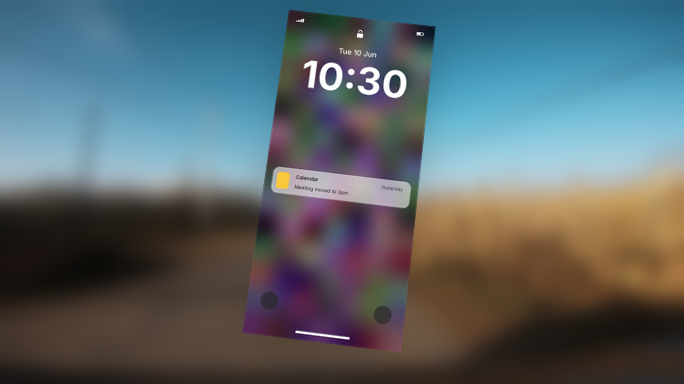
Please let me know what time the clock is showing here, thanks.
10:30
